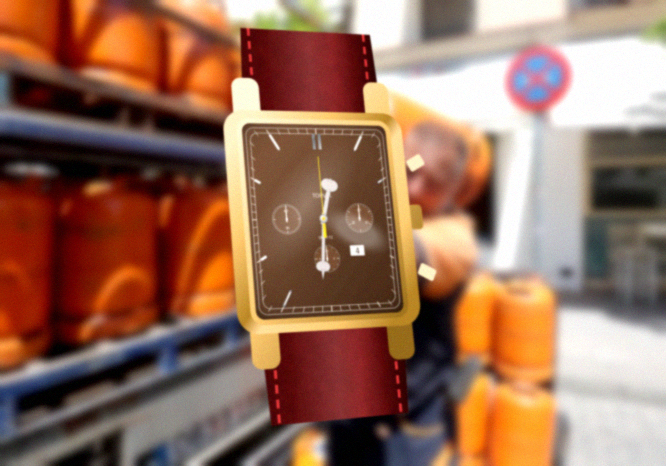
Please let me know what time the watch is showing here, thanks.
12:31
